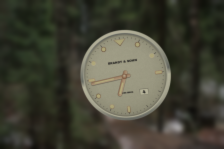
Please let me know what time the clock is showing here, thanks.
6:44
